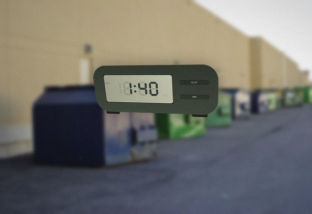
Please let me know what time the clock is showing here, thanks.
1:40
